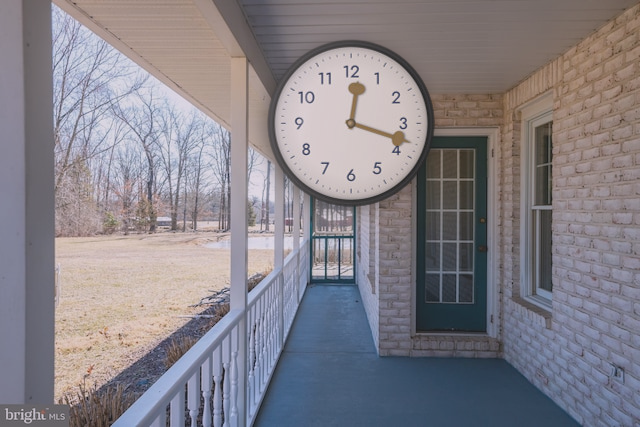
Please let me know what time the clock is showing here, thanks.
12:18
